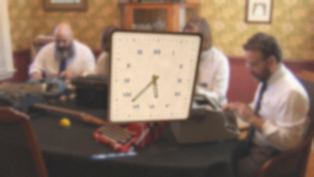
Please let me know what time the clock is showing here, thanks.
5:37
